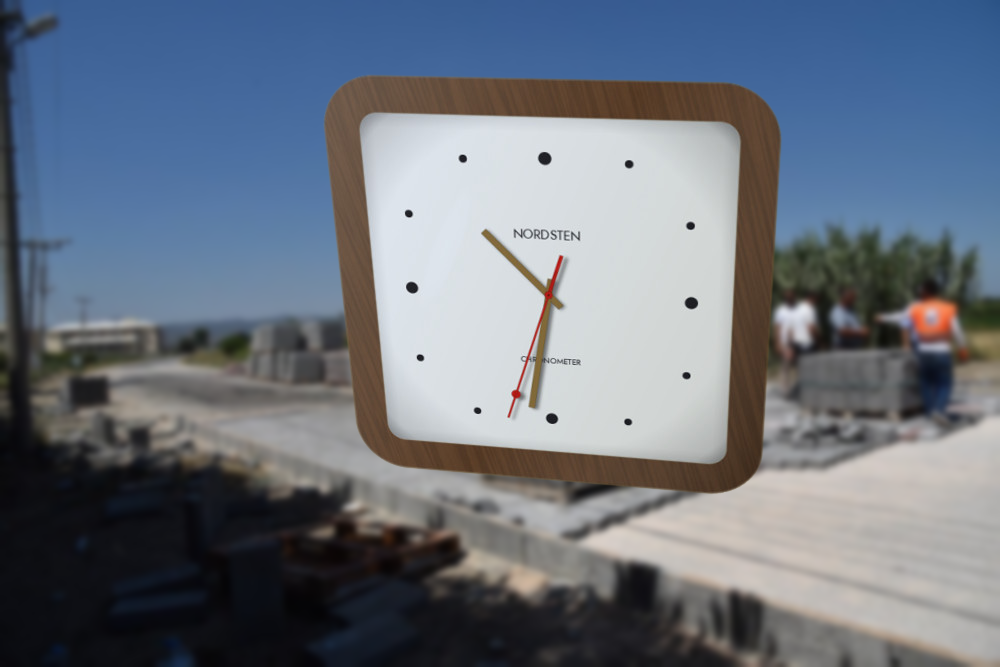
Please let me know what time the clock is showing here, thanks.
10:31:33
